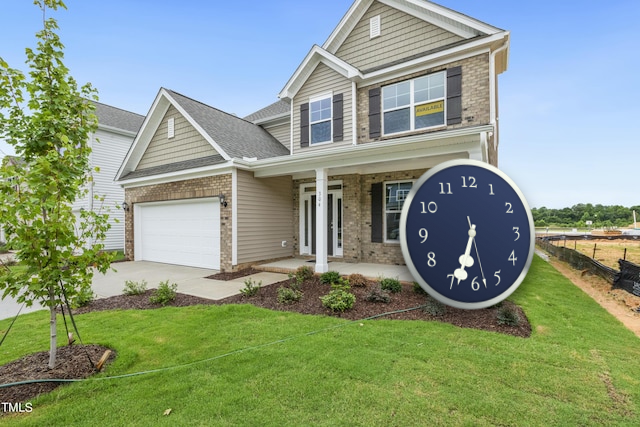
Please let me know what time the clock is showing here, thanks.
6:33:28
